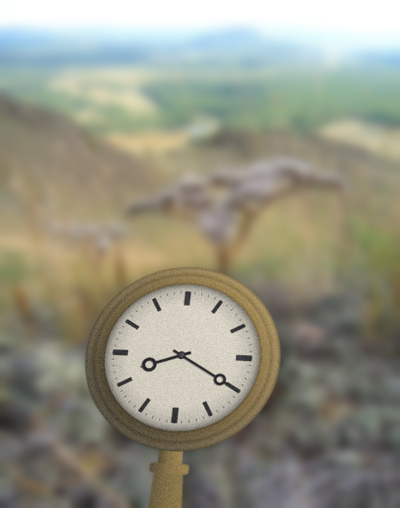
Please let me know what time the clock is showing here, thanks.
8:20
